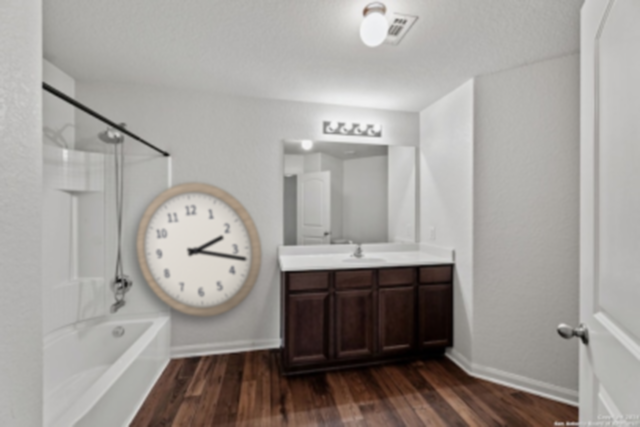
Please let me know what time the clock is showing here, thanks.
2:17
